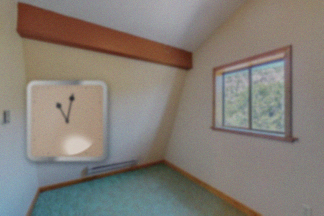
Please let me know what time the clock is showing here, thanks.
11:02
